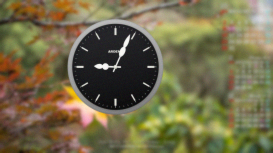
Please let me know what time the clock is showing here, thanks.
9:04
